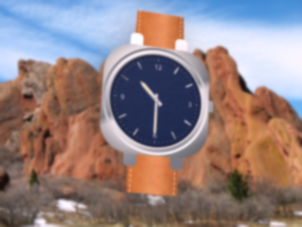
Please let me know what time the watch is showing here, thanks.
10:30
